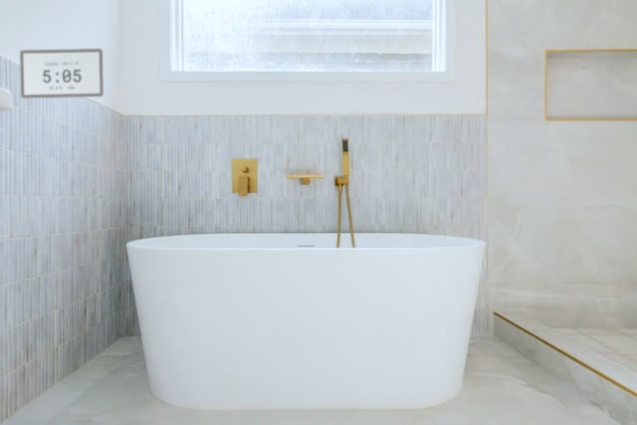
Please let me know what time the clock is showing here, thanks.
5:05
